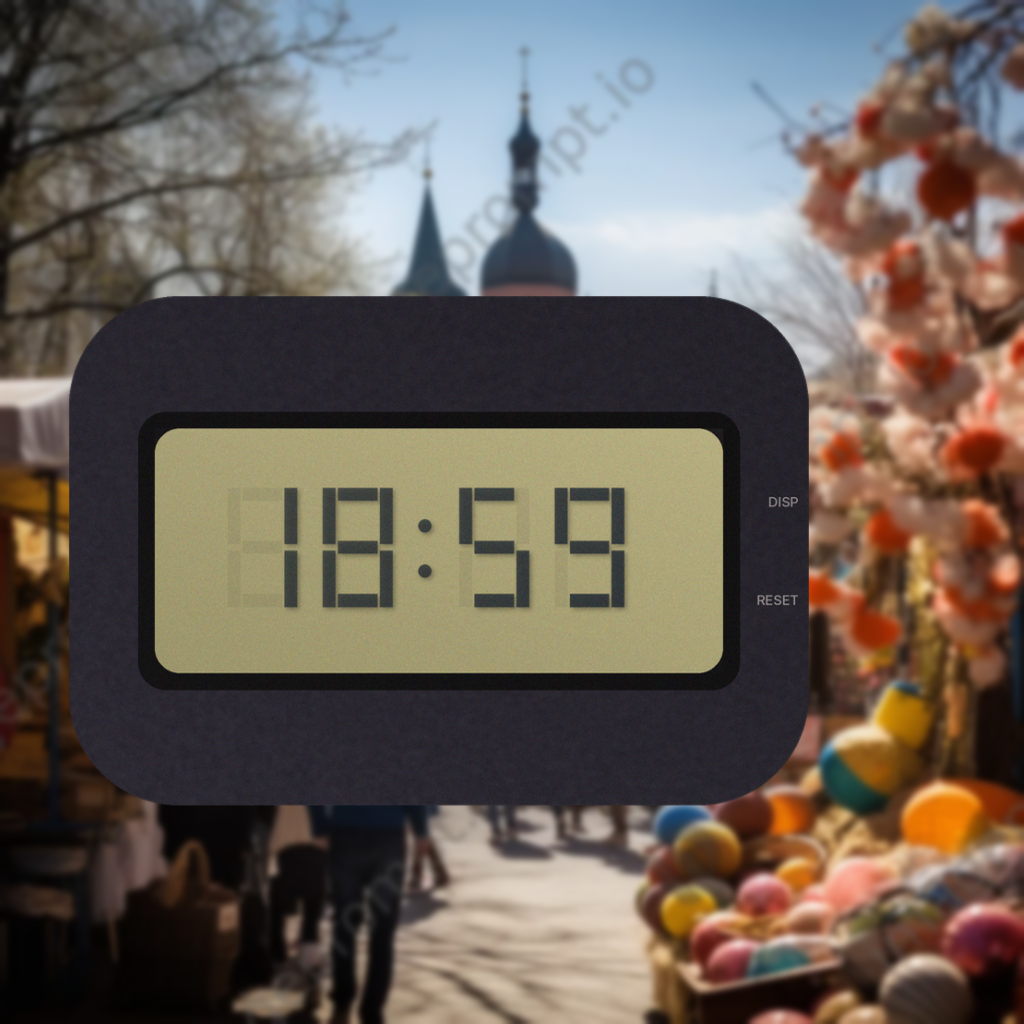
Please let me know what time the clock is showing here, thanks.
18:59
